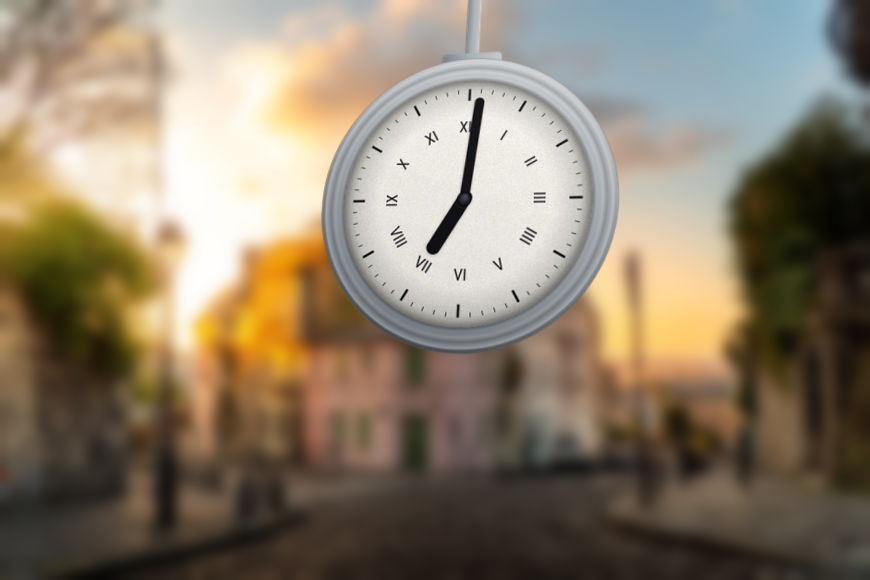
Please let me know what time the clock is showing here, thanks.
7:01
